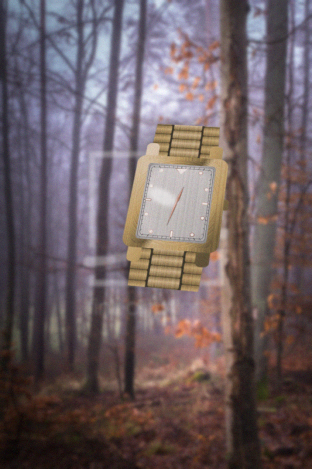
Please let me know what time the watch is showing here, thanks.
12:32
